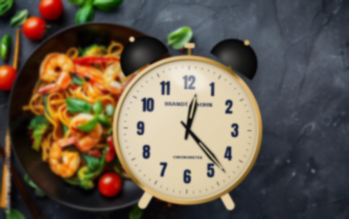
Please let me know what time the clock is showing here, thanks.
12:23
